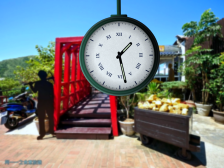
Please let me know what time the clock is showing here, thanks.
1:28
